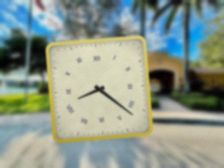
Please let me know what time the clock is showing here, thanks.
8:22
